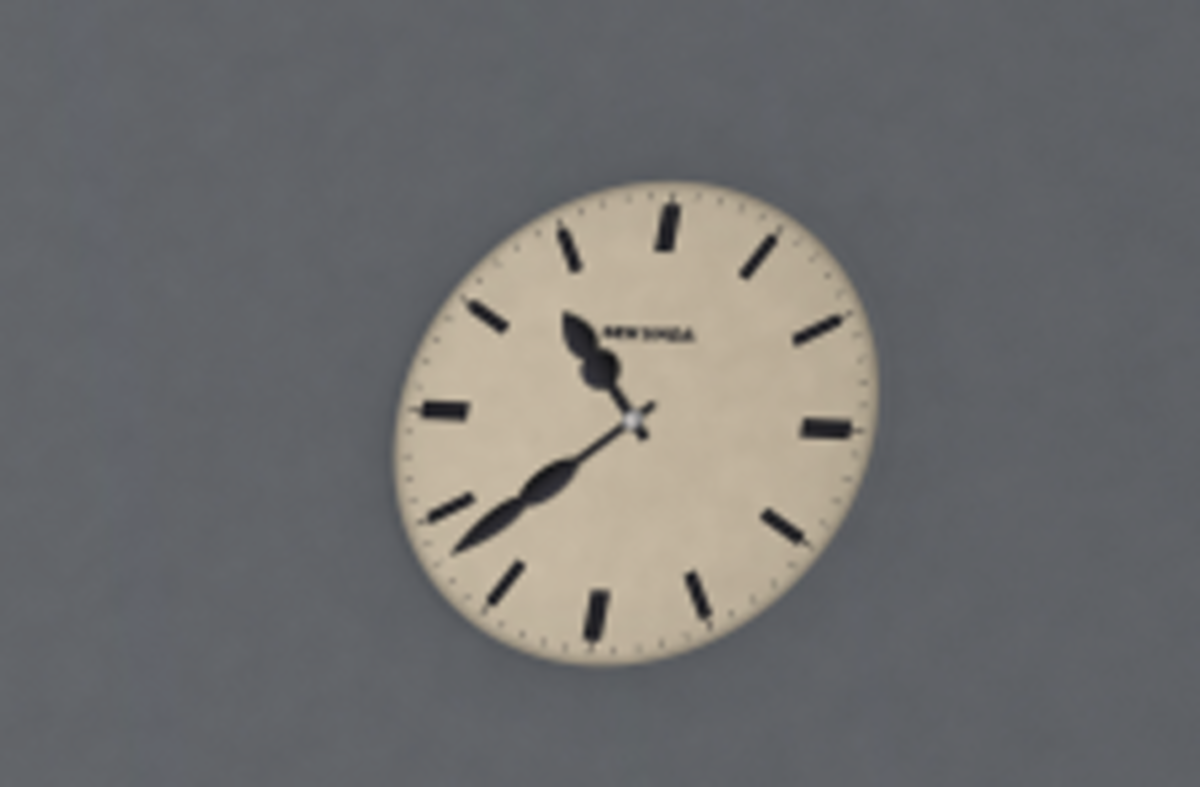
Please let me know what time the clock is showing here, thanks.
10:38
